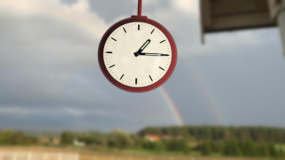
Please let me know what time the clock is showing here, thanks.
1:15
